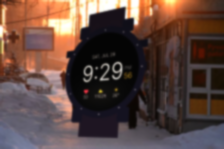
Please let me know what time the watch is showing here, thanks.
9:29
